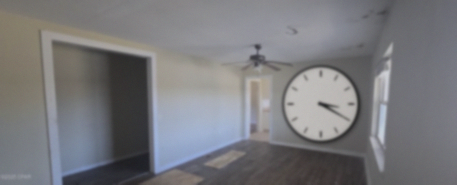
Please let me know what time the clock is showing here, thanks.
3:20
